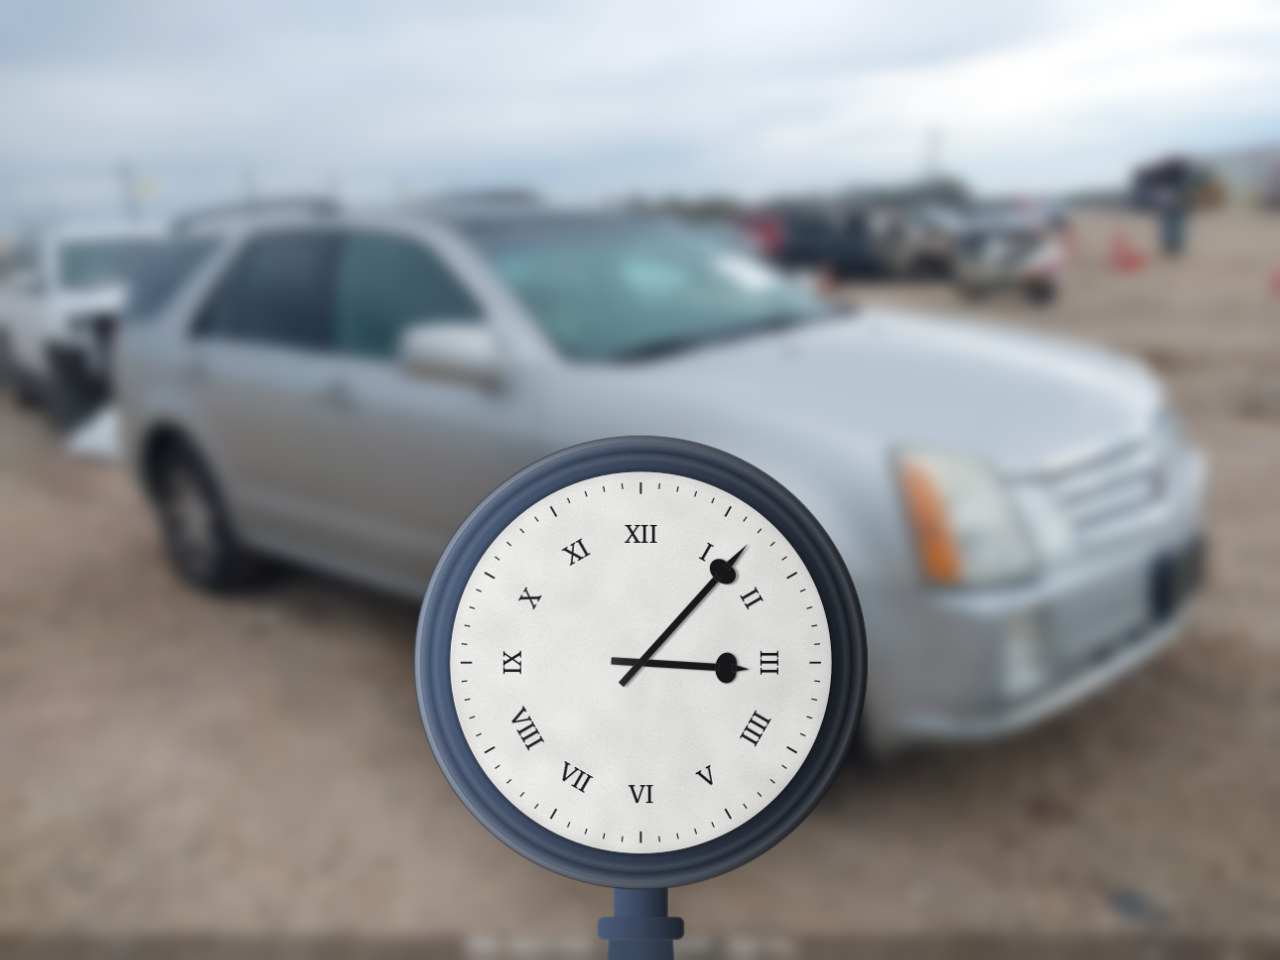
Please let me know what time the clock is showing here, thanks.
3:07
